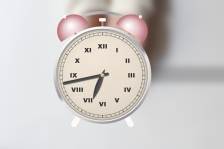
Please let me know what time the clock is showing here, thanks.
6:43
